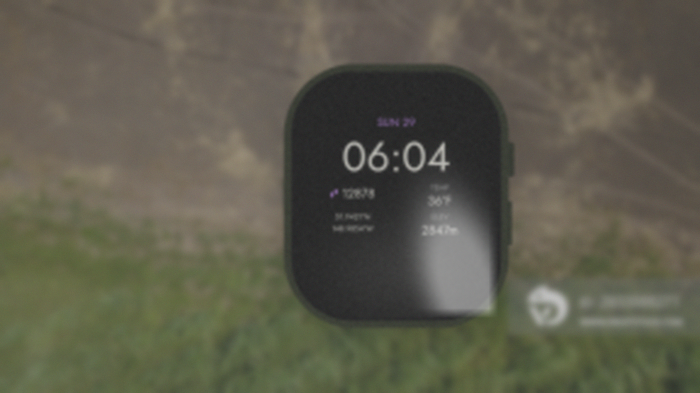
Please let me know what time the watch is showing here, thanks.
6:04
